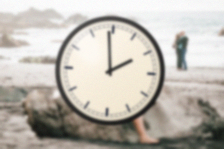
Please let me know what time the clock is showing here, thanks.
1:59
